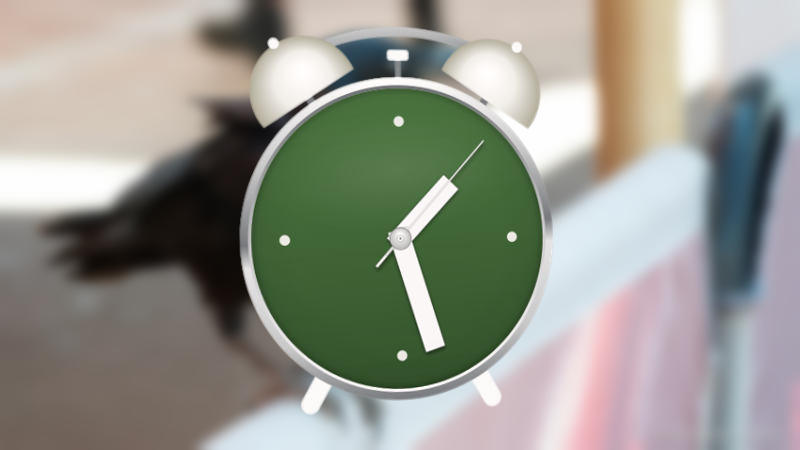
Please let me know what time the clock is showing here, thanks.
1:27:07
